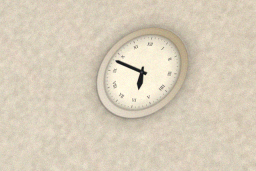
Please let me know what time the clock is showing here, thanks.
5:48
